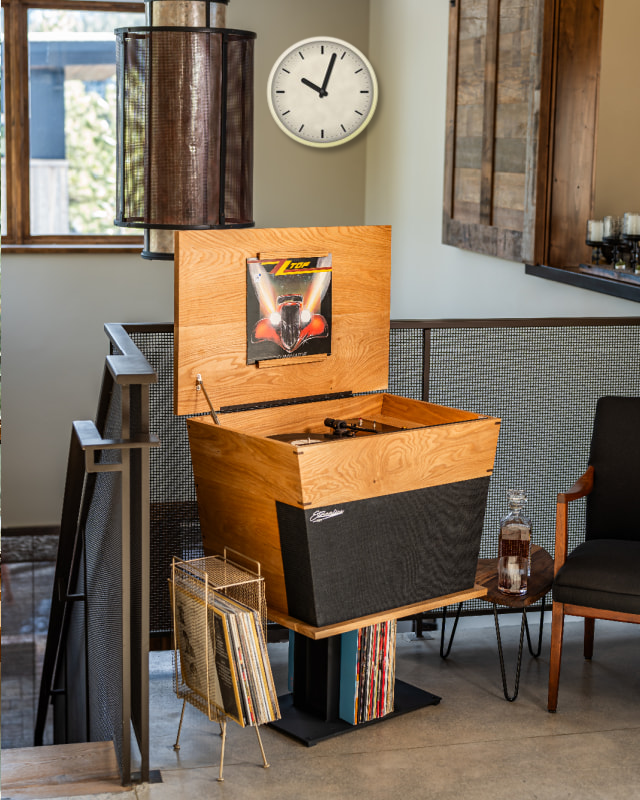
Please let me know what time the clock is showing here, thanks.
10:03
